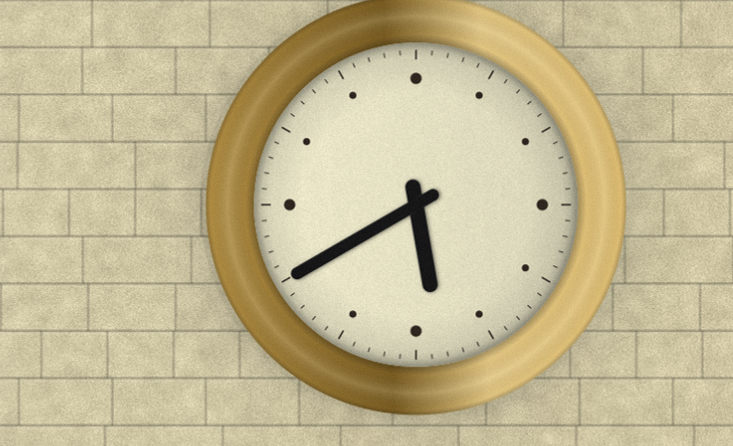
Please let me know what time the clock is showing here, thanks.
5:40
